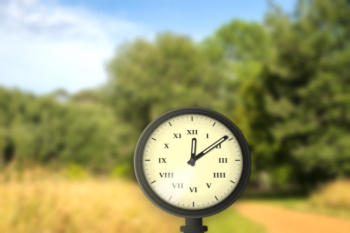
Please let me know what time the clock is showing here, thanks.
12:09
